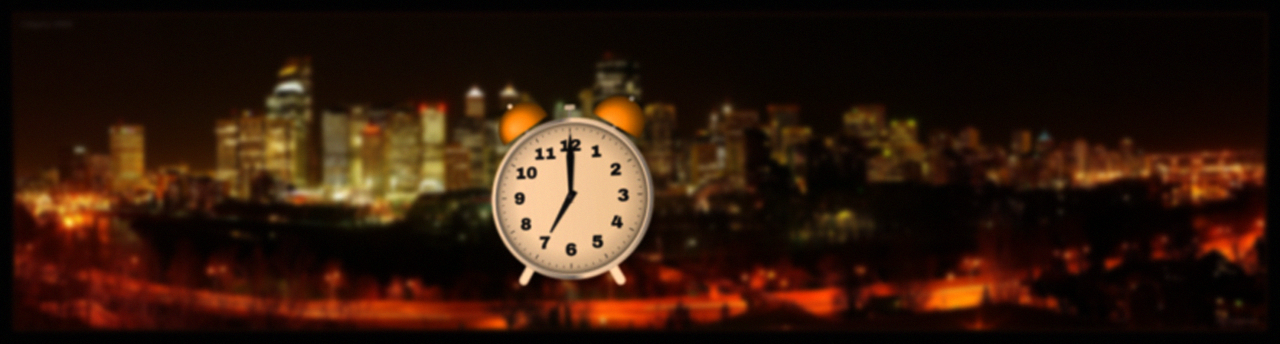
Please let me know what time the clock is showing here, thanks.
7:00
